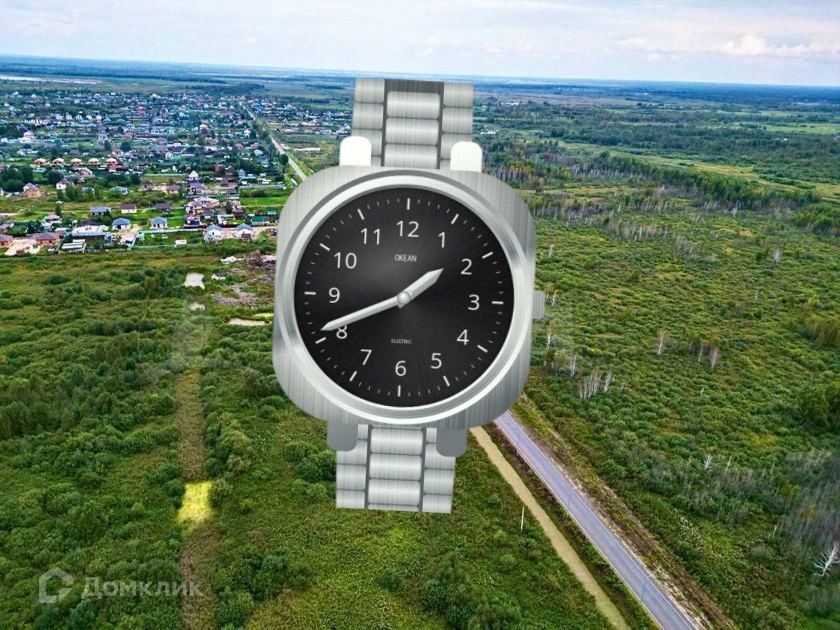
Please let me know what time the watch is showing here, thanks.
1:41
